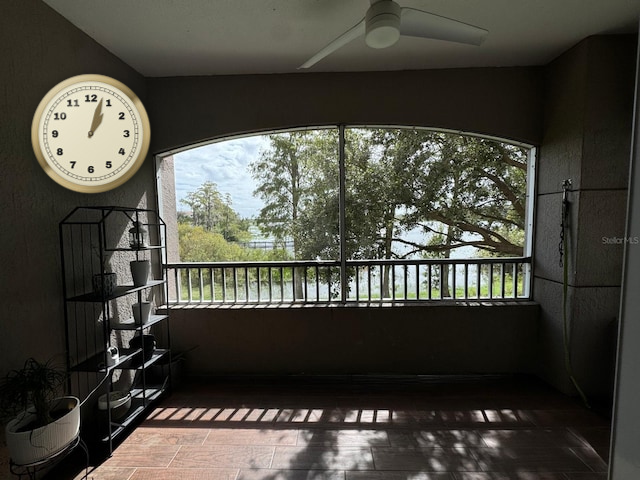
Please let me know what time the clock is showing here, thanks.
1:03
